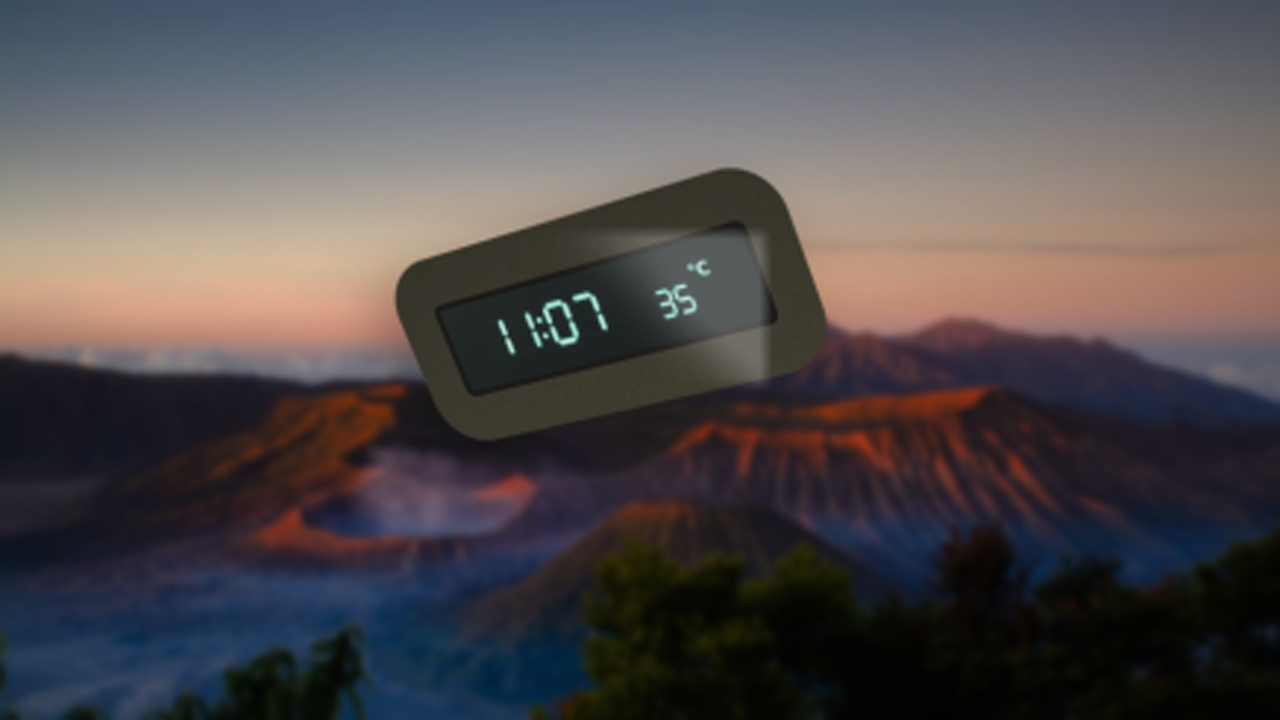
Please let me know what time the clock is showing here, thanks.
11:07
